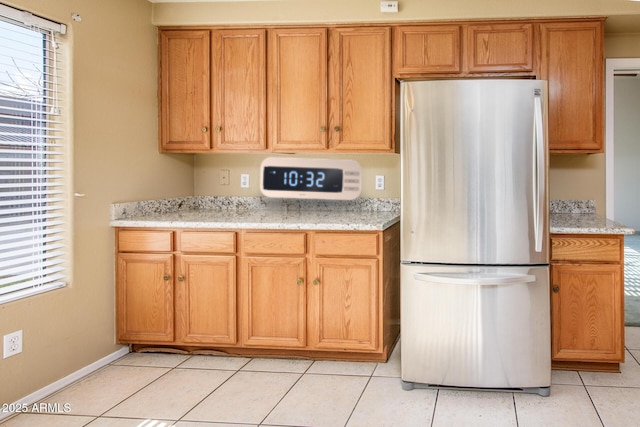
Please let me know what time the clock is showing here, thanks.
10:32
